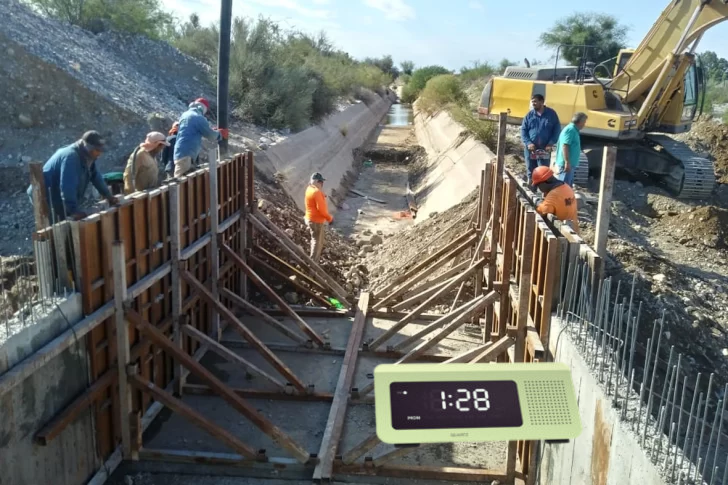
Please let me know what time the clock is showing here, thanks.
1:28
